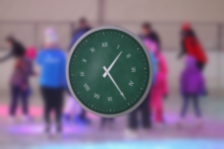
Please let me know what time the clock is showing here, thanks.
1:25
